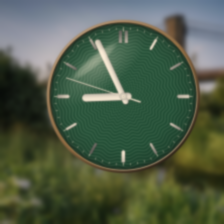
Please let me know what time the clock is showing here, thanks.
8:55:48
